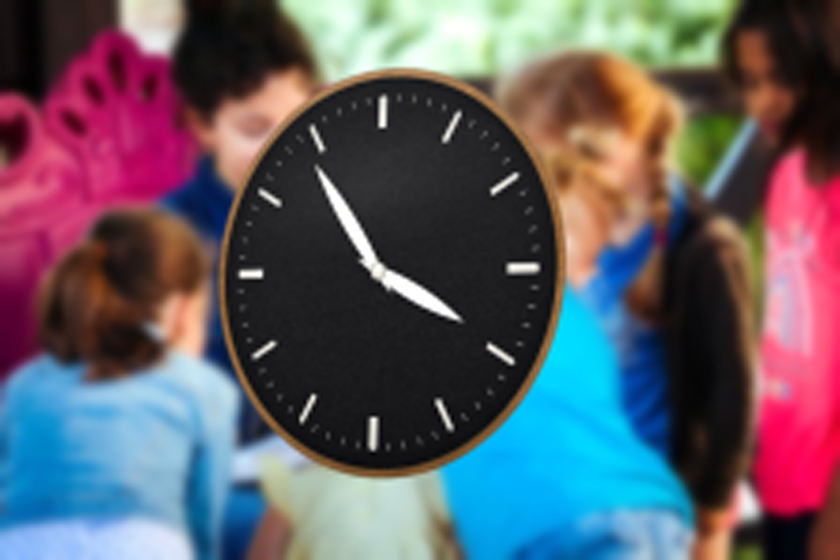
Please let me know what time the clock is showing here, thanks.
3:54
